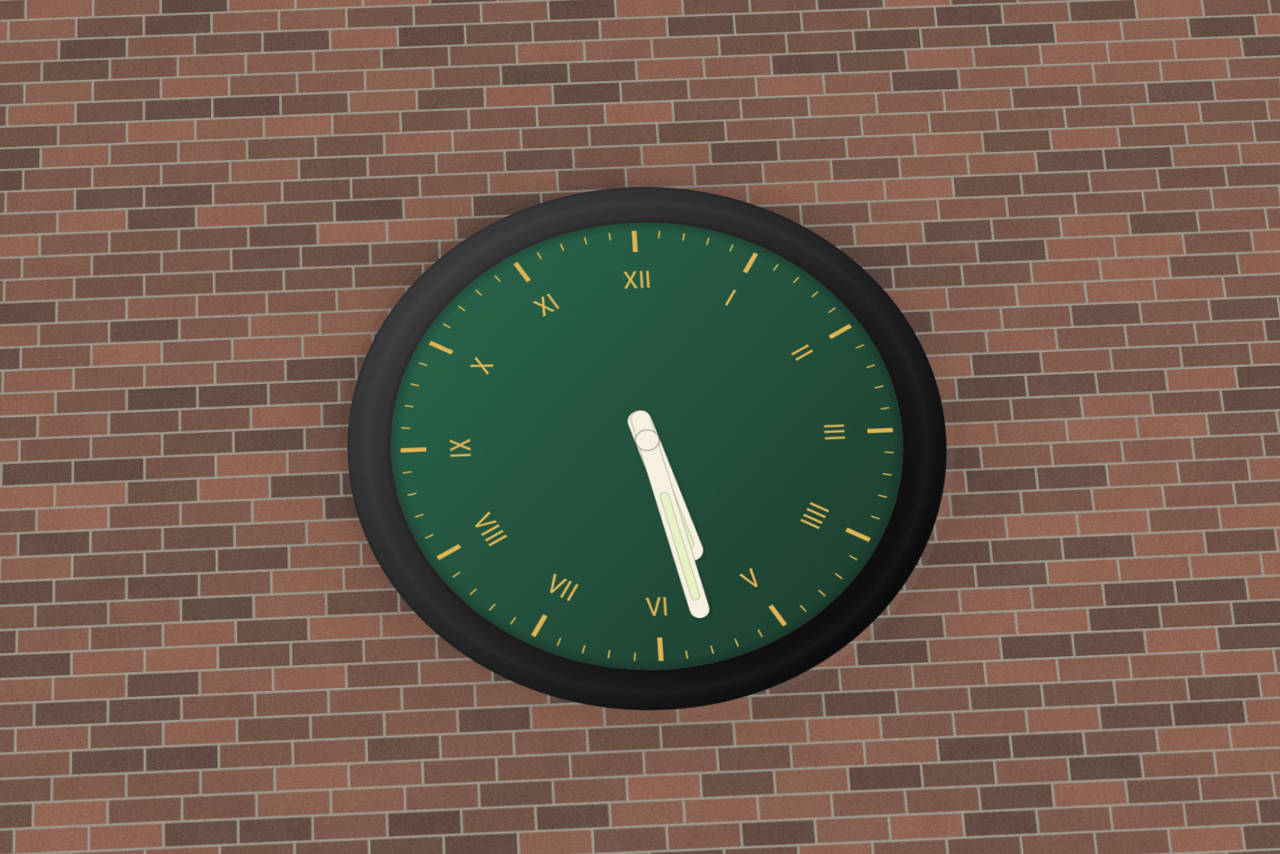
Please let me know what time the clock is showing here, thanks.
5:28
